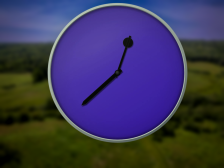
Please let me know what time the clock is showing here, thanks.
12:38
